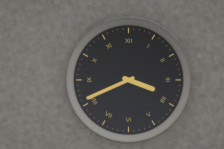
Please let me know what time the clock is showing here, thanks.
3:41
